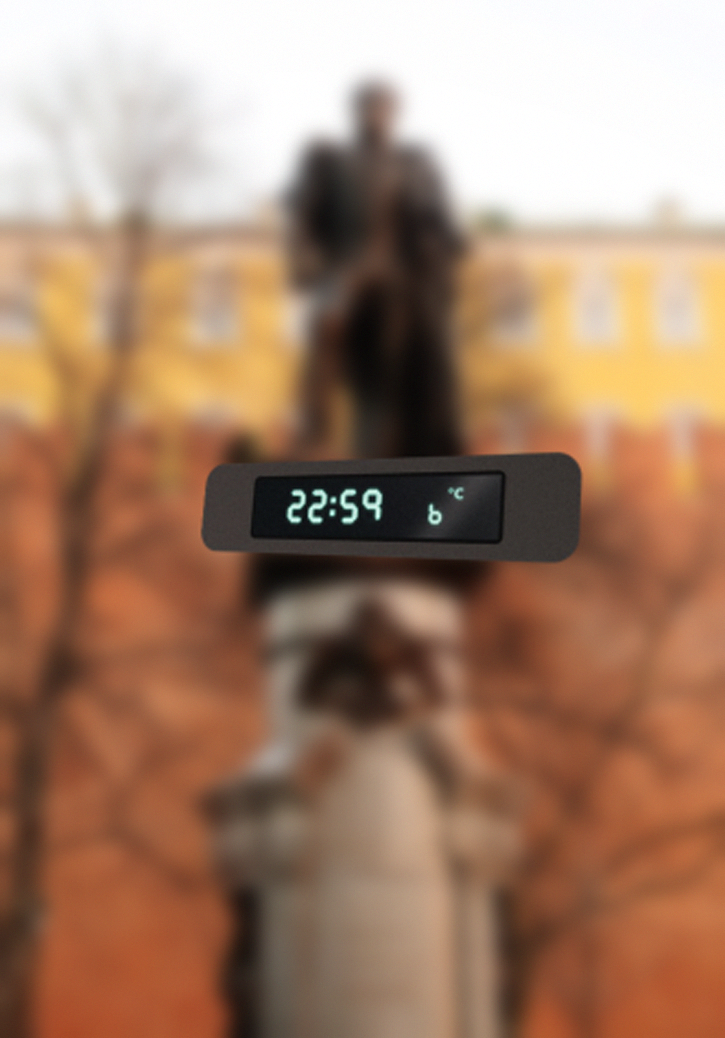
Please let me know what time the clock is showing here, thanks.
22:59
